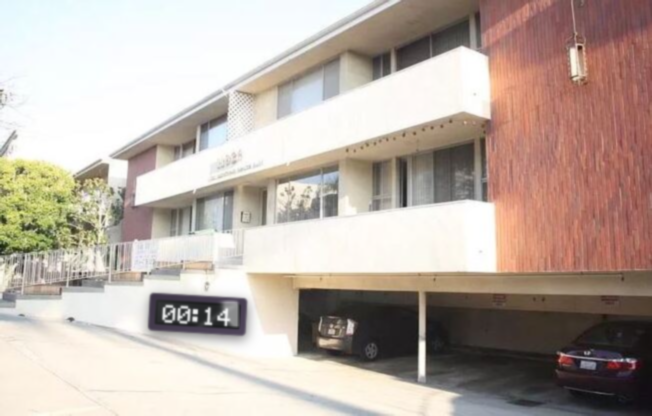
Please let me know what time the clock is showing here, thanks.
0:14
